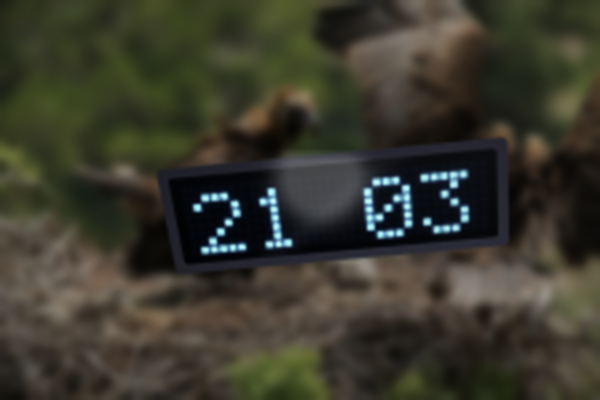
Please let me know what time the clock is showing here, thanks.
21:03
